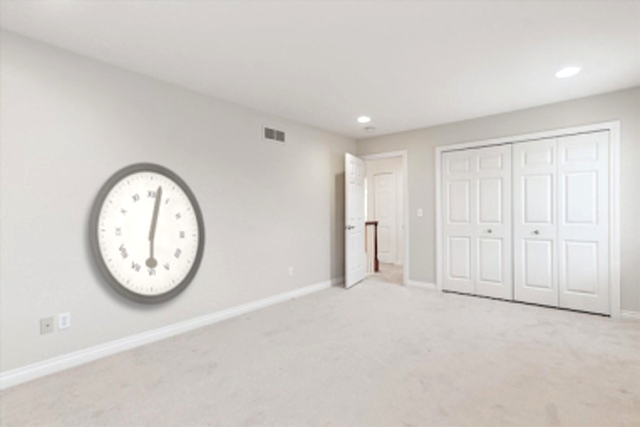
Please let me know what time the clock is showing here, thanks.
6:02
